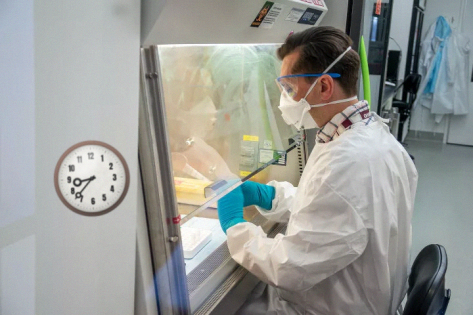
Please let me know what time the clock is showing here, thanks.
8:37
